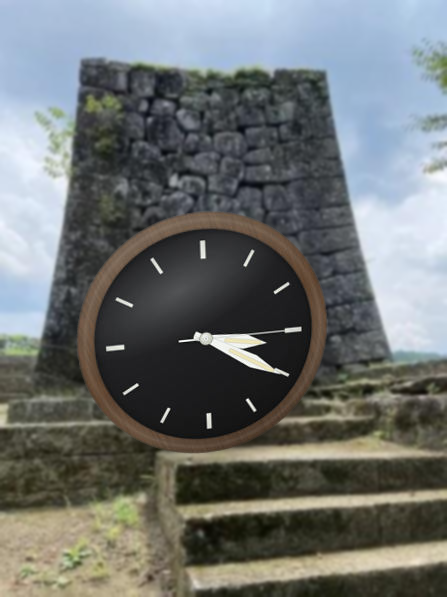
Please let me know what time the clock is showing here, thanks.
3:20:15
